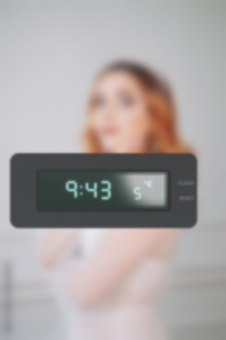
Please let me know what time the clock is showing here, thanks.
9:43
